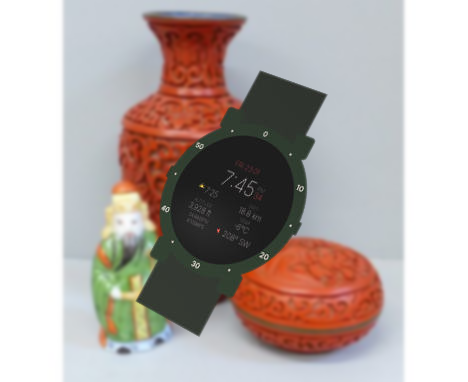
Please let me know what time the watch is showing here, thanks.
7:45:34
